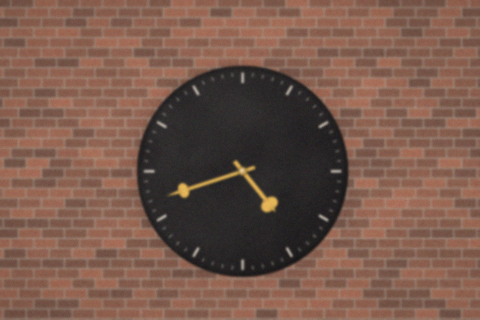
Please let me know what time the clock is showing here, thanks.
4:42
